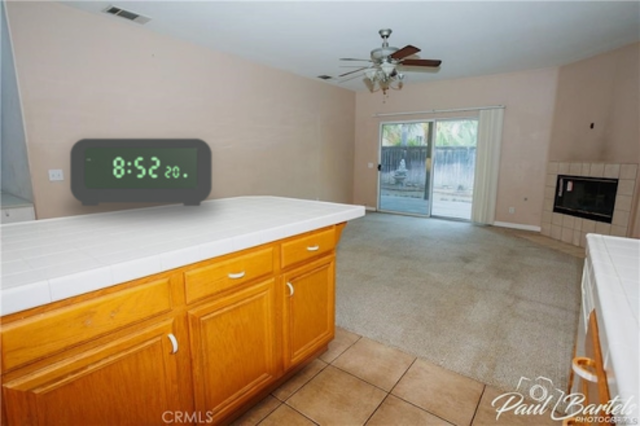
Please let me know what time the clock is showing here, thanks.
8:52:20
